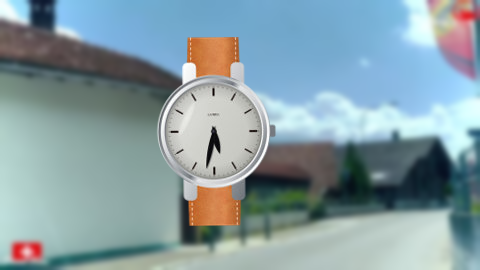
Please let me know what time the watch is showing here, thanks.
5:32
